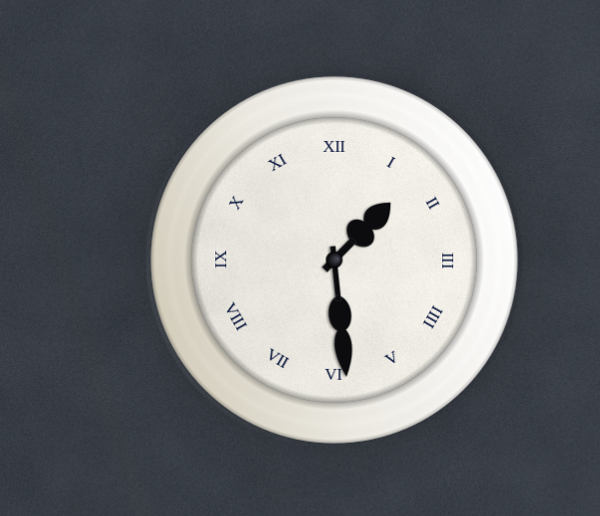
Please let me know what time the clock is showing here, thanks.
1:29
